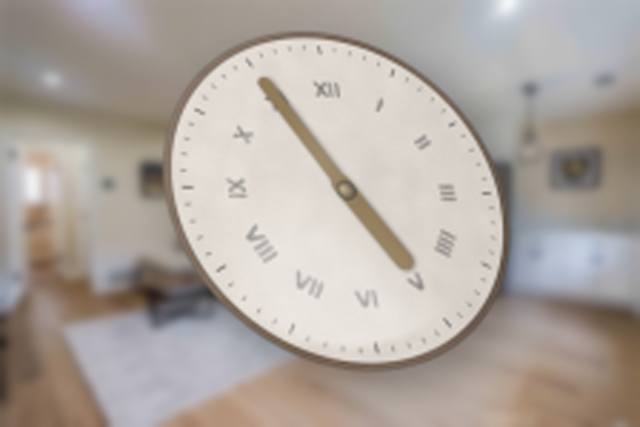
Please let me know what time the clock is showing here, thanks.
4:55
